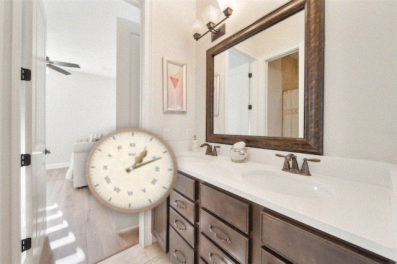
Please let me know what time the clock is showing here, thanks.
1:11
